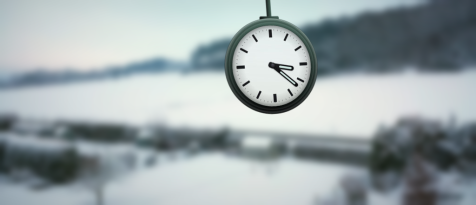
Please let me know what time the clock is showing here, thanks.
3:22
